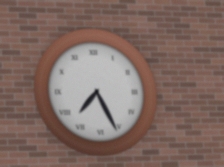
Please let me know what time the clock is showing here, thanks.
7:26
